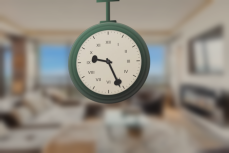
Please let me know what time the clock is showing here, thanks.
9:26
